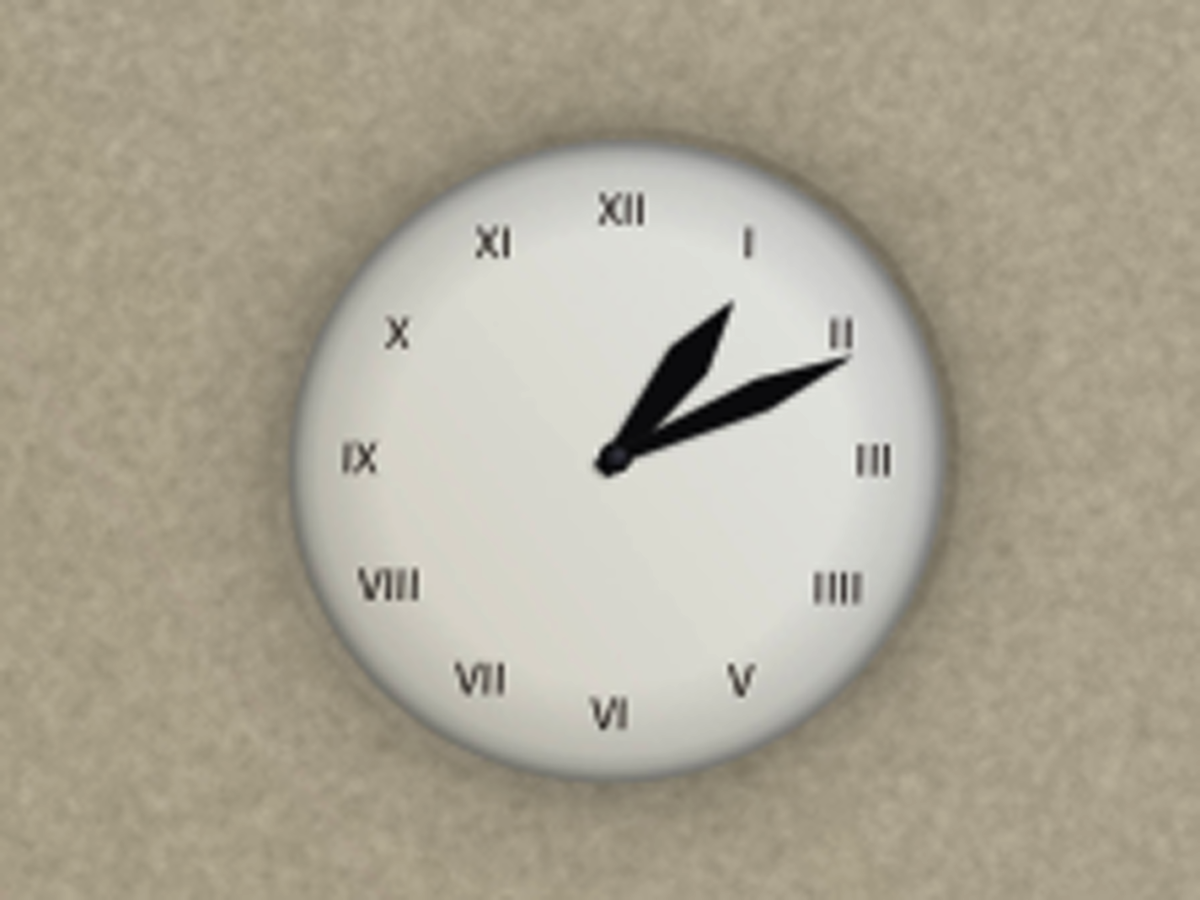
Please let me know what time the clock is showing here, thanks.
1:11
